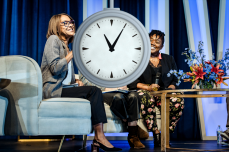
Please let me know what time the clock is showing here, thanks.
11:05
